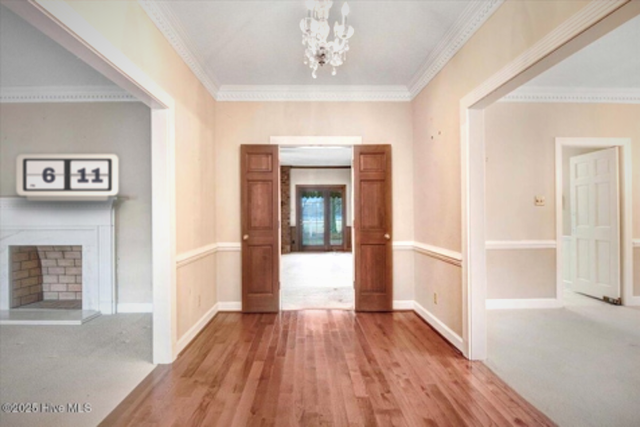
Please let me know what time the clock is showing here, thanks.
6:11
